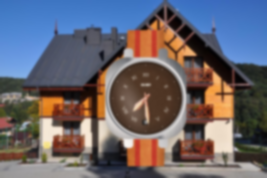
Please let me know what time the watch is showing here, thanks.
7:29
